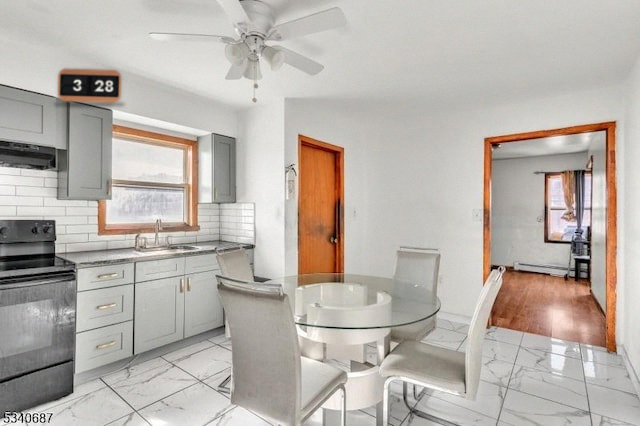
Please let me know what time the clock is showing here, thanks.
3:28
